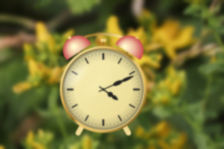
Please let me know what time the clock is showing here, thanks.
4:11
